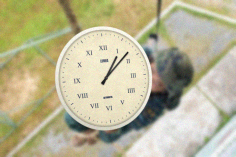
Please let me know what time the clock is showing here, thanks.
1:08
